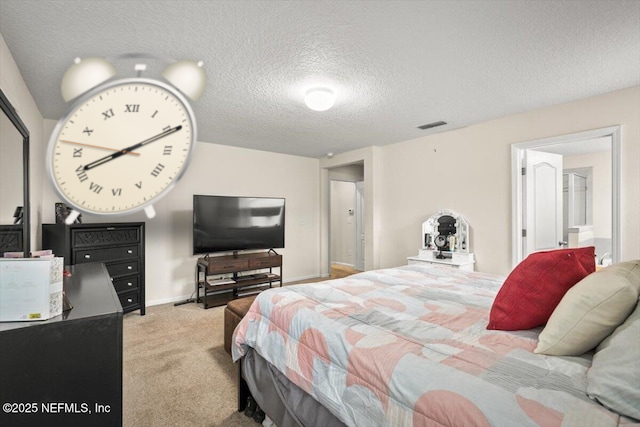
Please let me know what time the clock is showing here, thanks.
8:10:47
